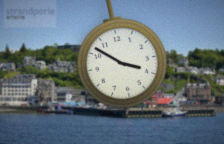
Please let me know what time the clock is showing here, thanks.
3:52
